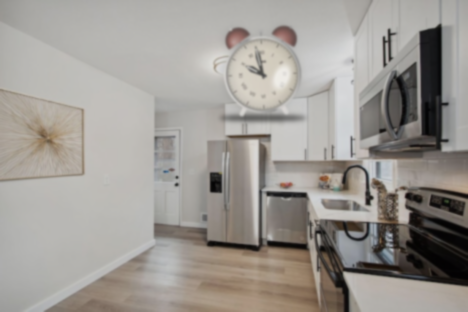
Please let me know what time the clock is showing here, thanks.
9:58
